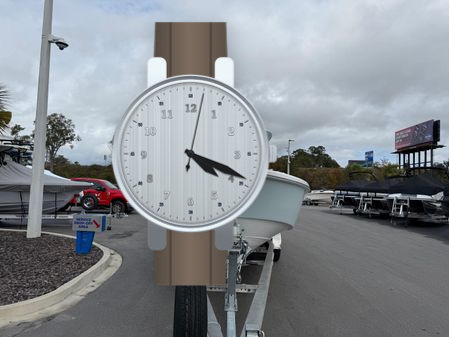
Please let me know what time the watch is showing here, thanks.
4:19:02
